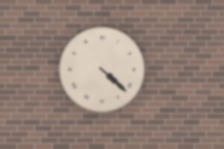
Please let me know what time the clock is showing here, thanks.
4:22
